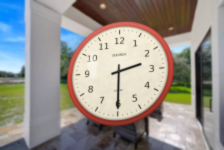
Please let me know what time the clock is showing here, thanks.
2:30
